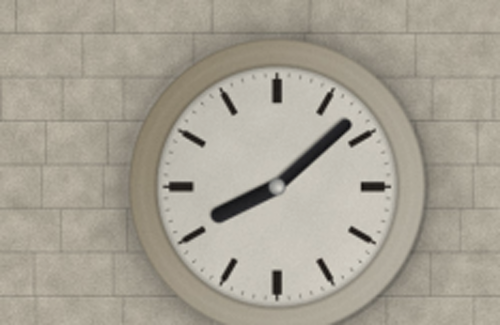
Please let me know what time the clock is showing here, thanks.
8:08
